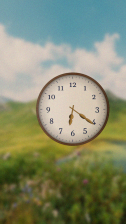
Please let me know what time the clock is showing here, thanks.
6:21
